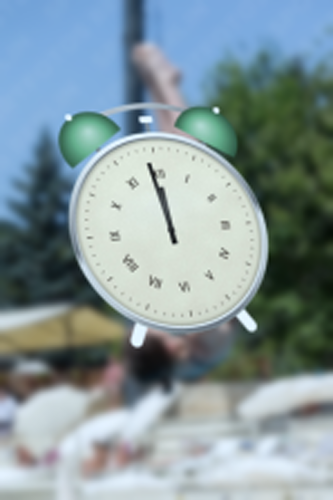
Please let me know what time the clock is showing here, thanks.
11:59
